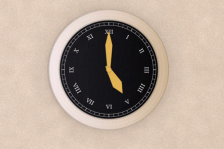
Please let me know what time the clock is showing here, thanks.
5:00
